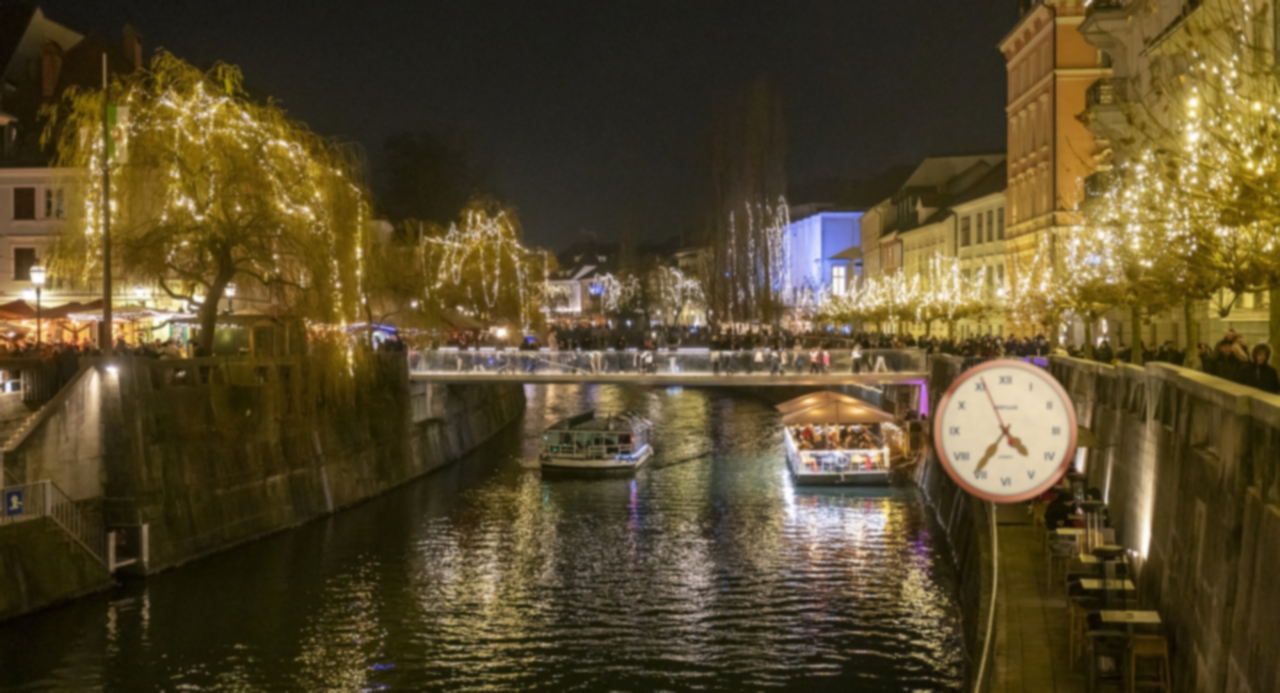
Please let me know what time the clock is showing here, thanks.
4:35:56
